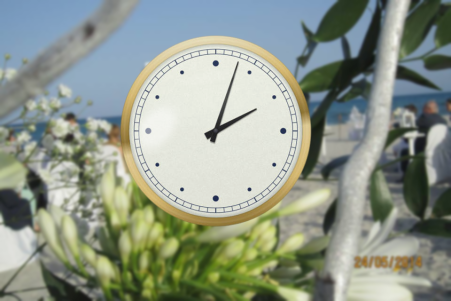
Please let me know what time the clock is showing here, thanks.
2:03
